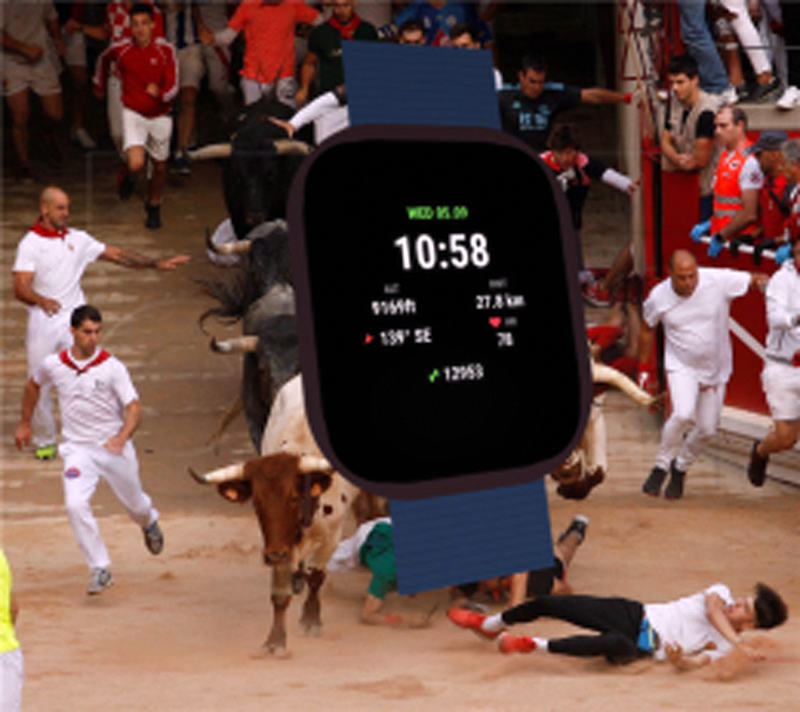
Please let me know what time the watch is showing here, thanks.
10:58
